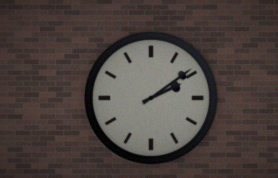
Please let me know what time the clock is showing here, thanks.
2:09
